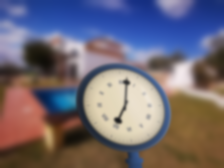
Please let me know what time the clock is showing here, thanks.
7:02
